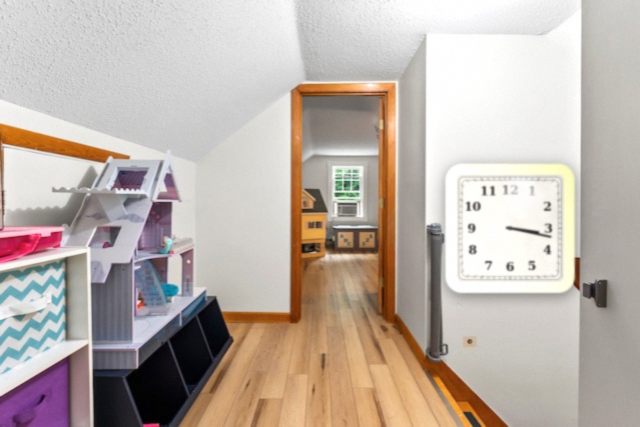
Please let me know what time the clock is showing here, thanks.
3:17
